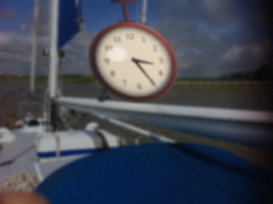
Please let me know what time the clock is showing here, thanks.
3:25
